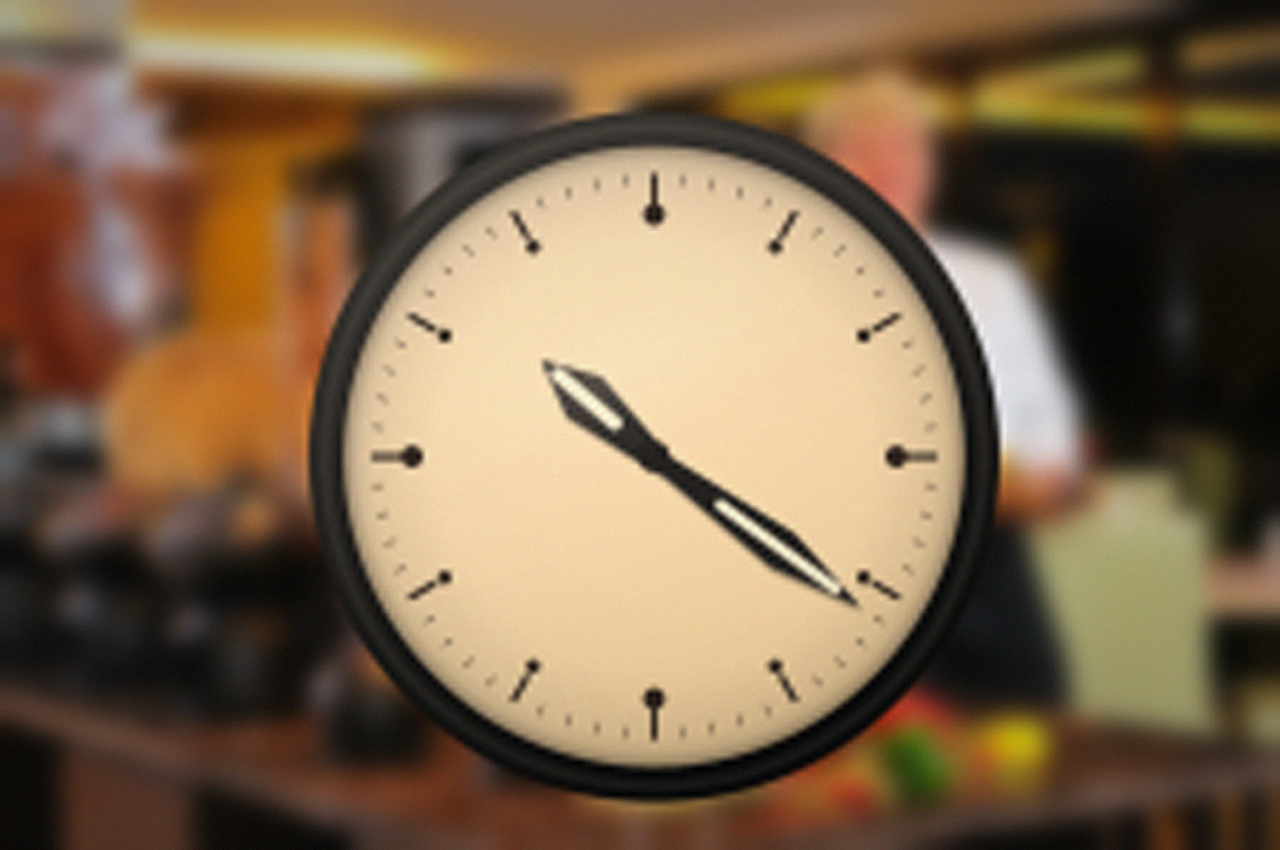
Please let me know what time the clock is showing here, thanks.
10:21
